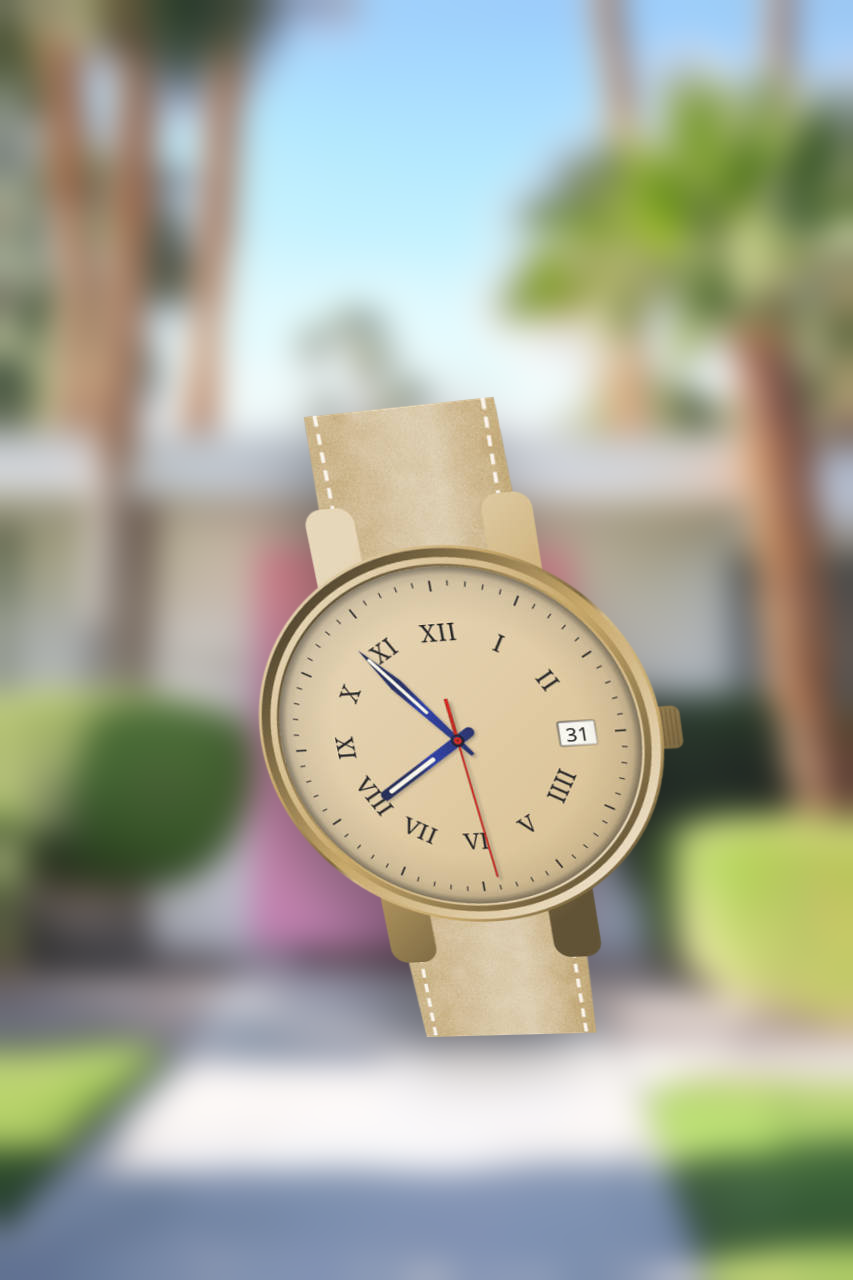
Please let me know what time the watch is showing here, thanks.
7:53:29
